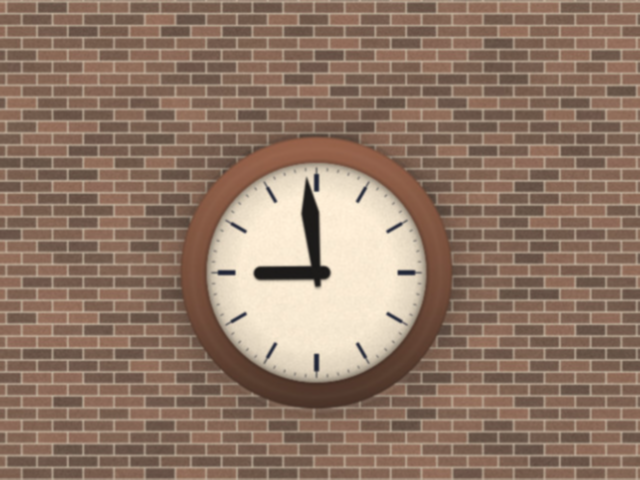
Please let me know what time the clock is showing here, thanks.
8:59
